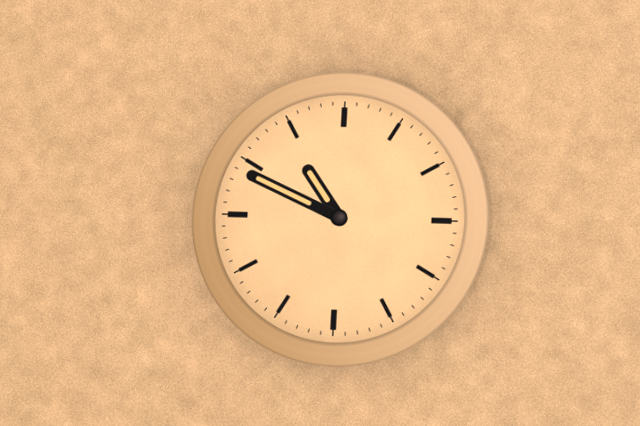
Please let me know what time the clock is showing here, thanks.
10:49
